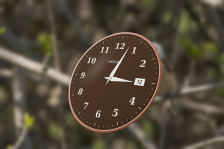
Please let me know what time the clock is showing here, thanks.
3:03
